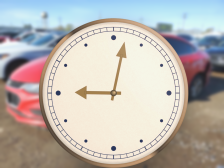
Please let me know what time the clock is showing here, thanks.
9:02
